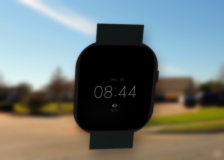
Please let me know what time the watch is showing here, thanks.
8:44
